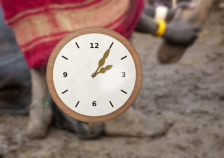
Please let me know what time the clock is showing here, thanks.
2:05
